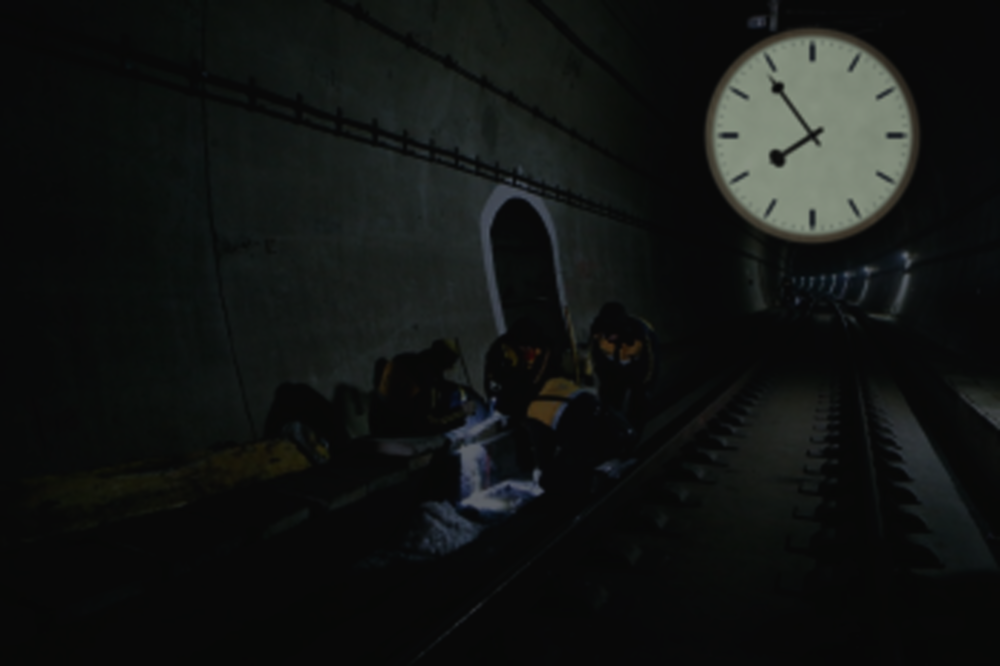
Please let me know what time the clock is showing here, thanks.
7:54
